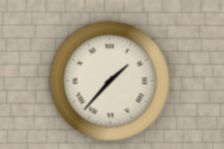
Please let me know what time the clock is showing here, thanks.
1:37
